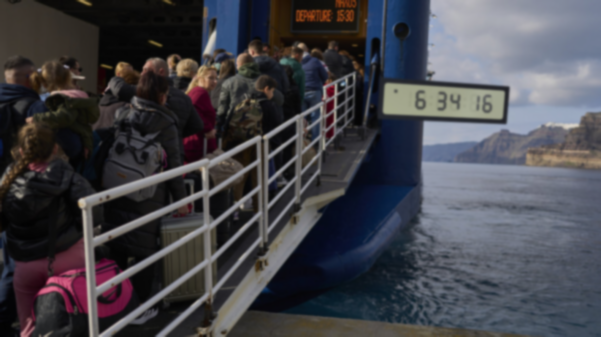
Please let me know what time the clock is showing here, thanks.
6:34:16
